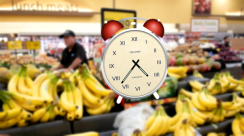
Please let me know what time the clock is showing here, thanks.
4:37
